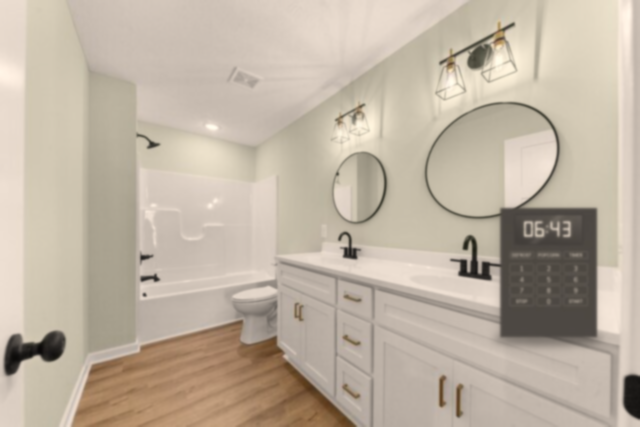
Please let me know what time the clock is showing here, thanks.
6:43
